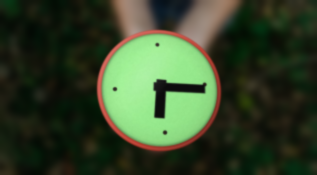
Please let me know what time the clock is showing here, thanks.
6:16
